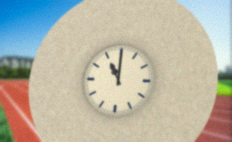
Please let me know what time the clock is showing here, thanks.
11:00
